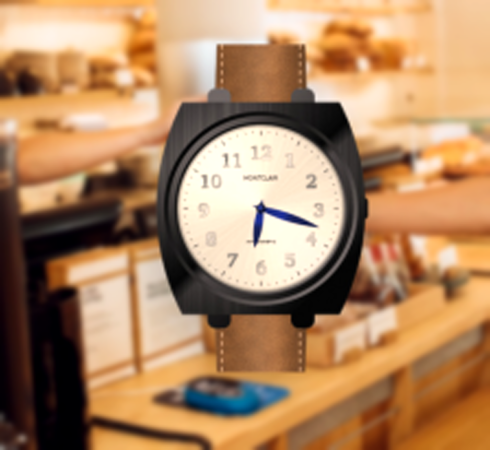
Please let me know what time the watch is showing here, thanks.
6:18
